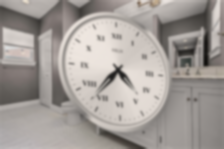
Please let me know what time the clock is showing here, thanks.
4:37
